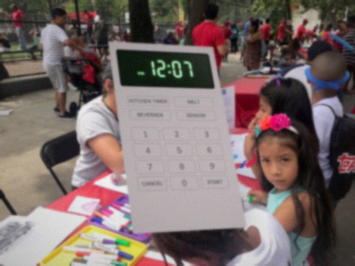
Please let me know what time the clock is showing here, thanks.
12:07
